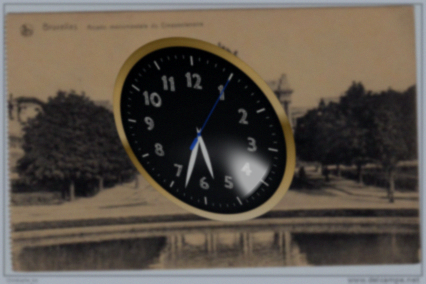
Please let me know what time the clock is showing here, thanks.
5:33:05
